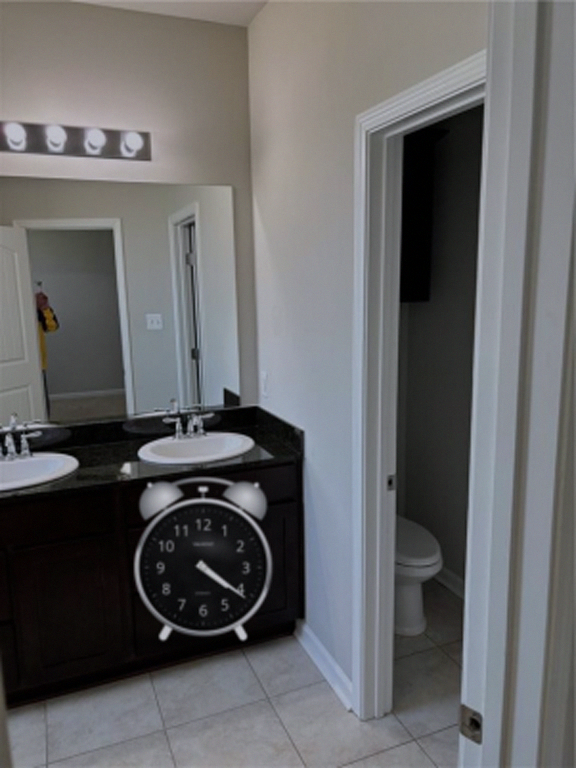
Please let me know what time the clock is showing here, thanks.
4:21
